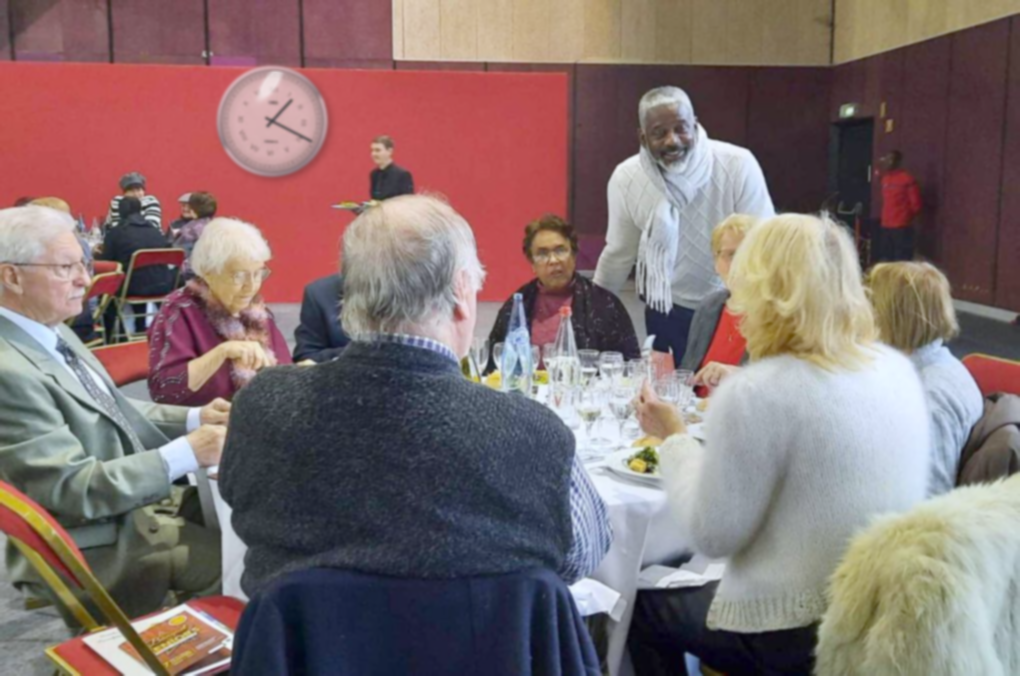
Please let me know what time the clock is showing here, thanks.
1:19
